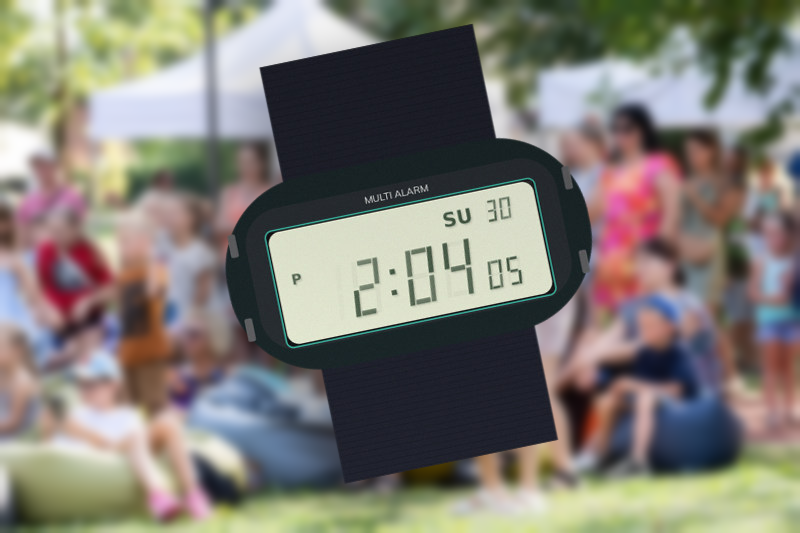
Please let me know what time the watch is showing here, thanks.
2:04:05
